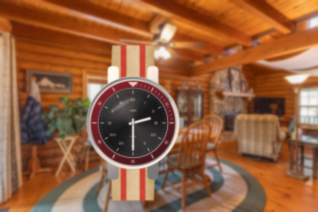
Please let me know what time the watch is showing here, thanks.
2:30
